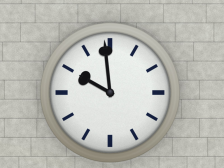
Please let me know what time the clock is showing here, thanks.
9:59
